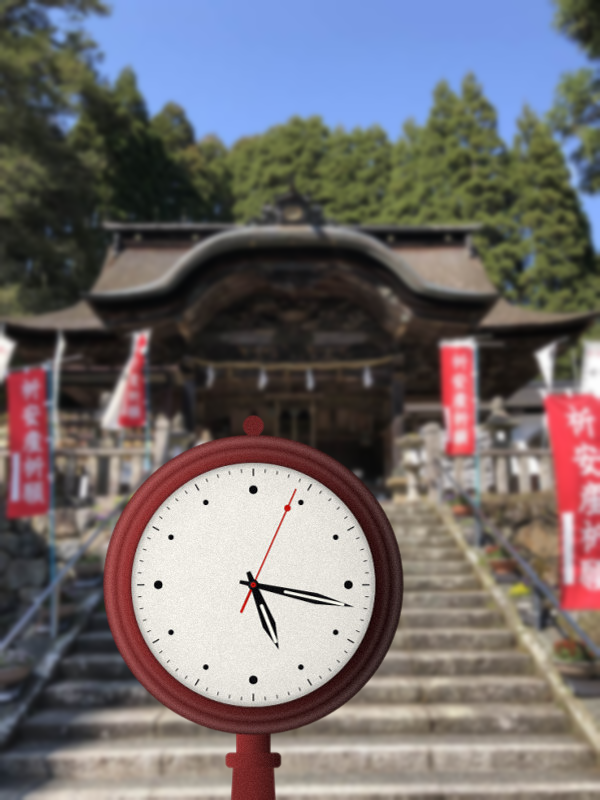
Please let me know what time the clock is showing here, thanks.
5:17:04
